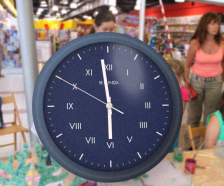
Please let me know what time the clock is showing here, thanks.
5:58:50
